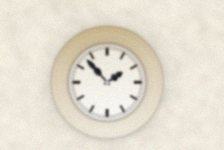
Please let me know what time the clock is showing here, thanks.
1:53
